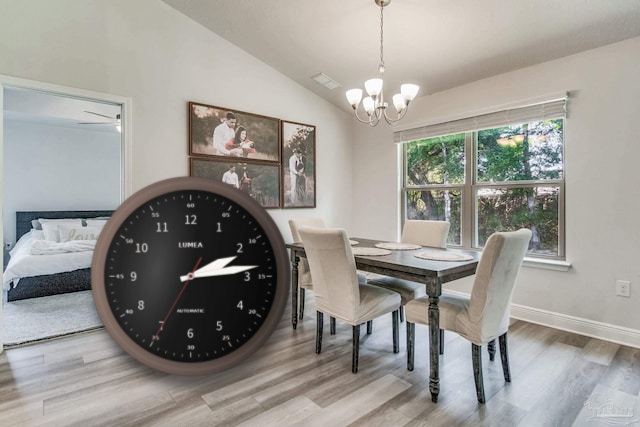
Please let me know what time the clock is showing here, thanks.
2:13:35
